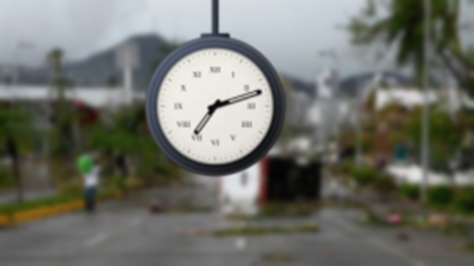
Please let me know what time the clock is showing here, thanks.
7:12
